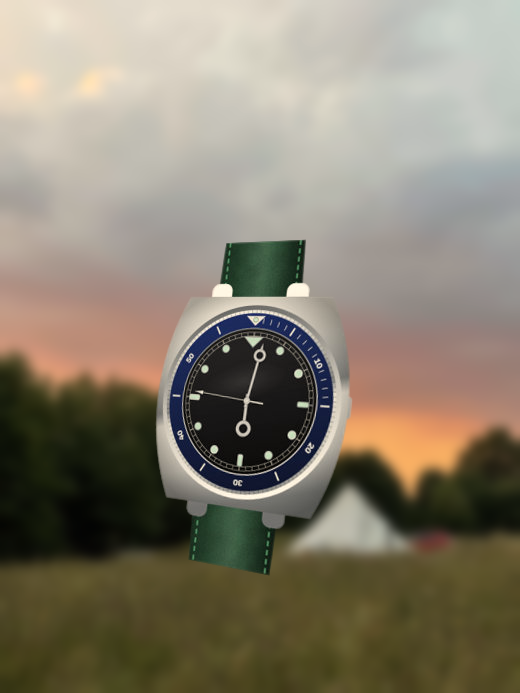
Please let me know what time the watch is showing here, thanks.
6:01:46
